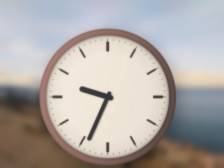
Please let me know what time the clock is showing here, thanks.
9:34
